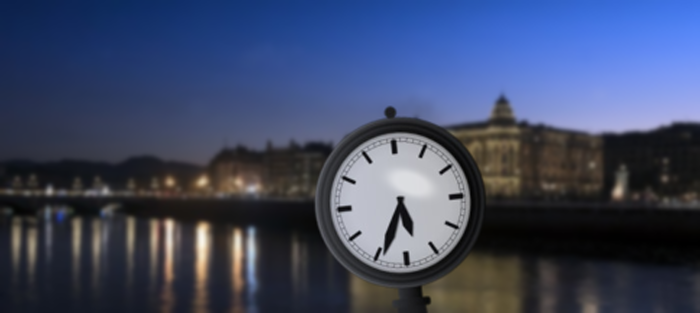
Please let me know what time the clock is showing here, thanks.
5:34
